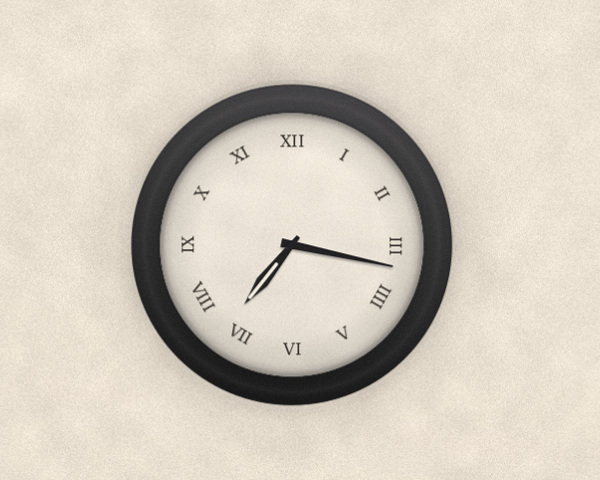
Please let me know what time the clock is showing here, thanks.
7:17
